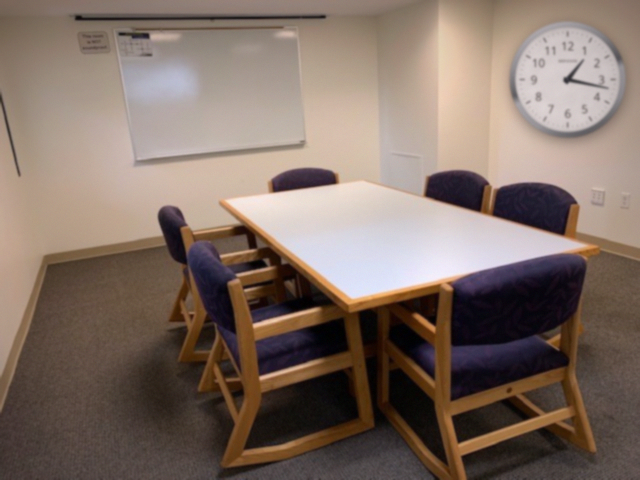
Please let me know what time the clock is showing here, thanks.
1:17
